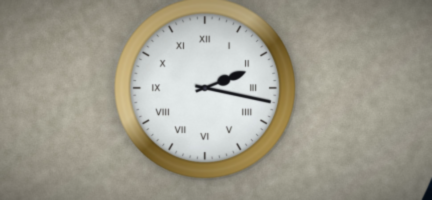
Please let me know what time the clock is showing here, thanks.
2:17
